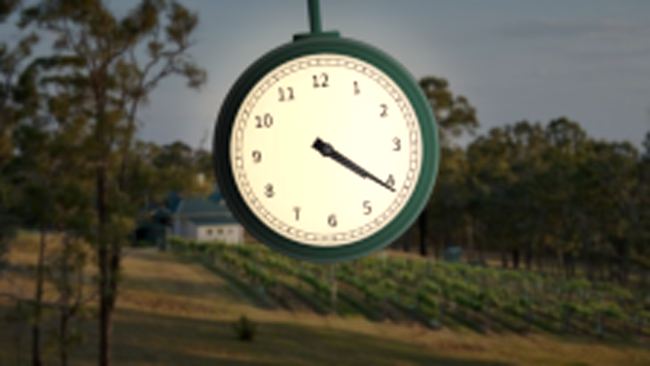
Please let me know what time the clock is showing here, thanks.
4:21
